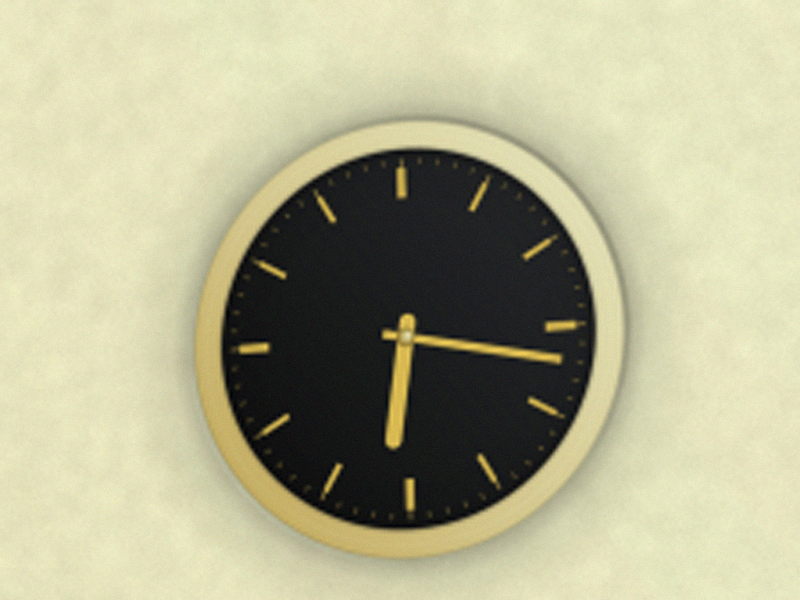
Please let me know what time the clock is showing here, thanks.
6:17
